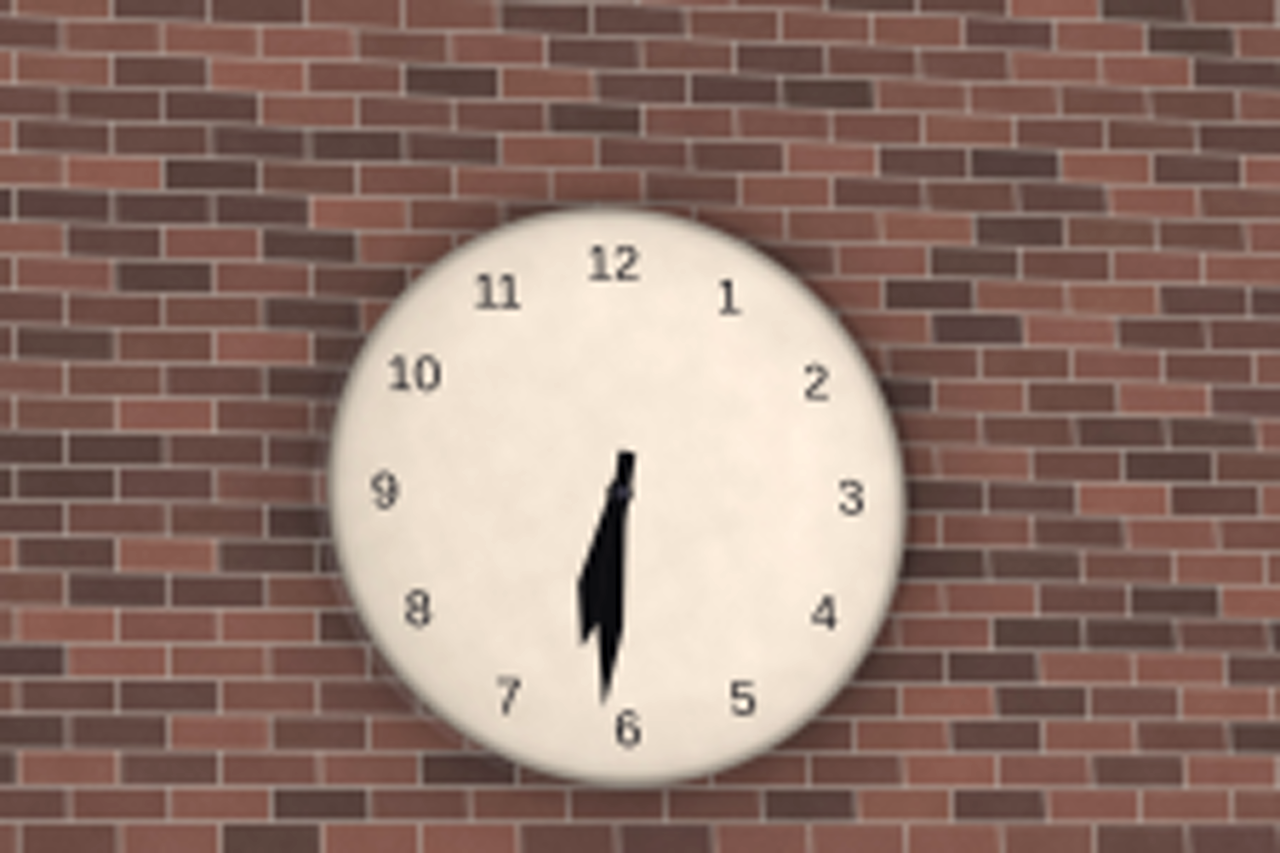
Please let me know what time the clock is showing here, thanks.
6:31
